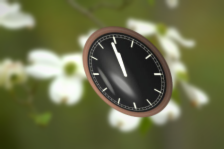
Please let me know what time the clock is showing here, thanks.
11:59
